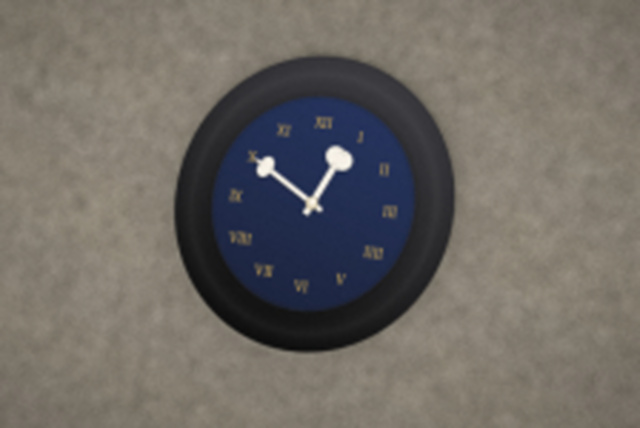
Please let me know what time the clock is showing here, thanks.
12:50
